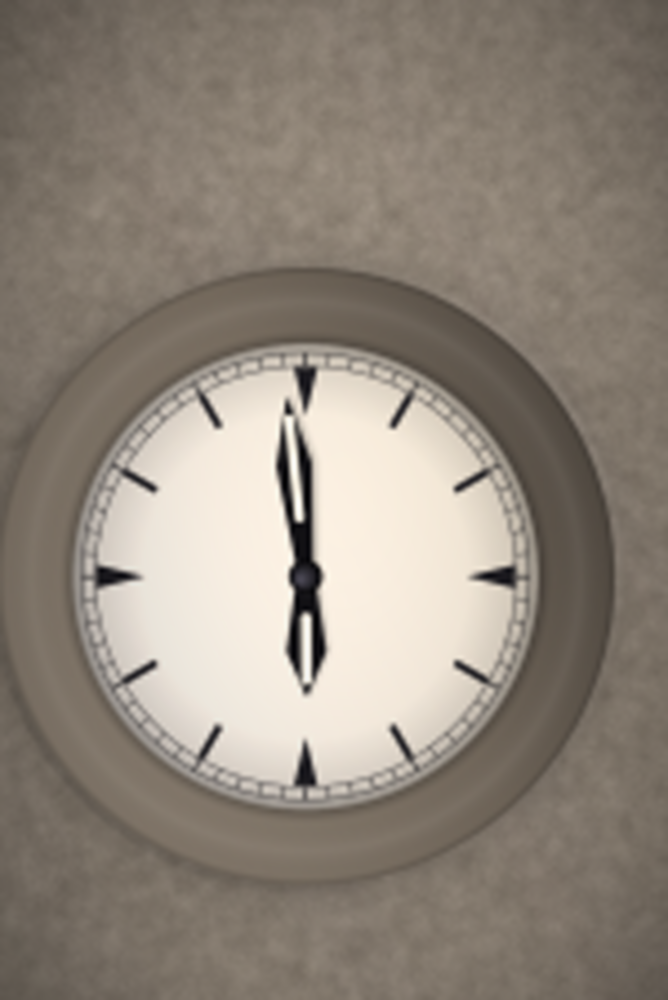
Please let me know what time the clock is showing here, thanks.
5:59
